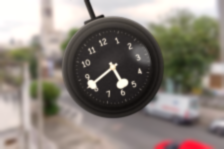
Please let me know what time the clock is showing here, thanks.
5:42
